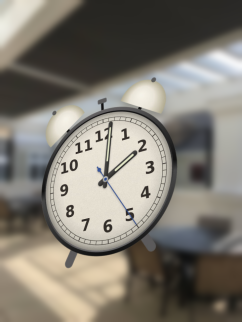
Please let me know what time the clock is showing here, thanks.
2:01:25
